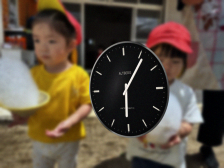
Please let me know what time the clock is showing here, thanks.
6:06
